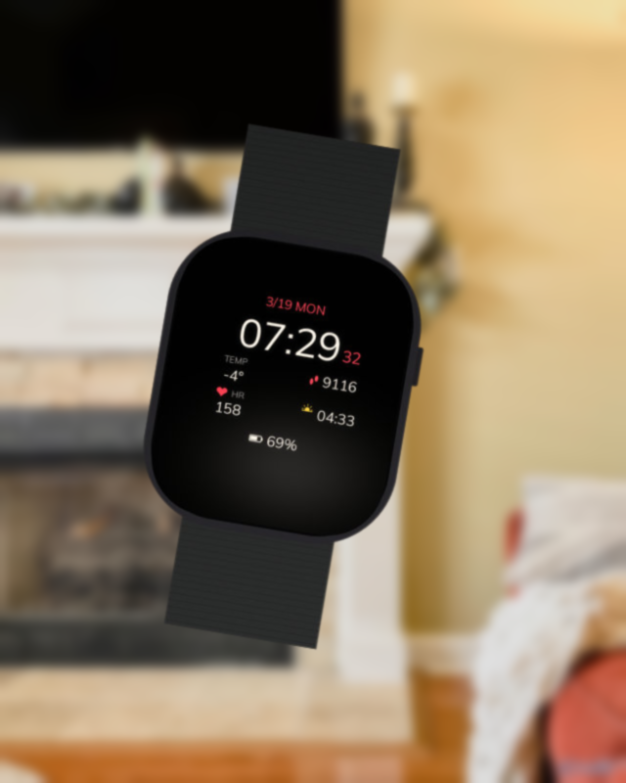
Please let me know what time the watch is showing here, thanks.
7:29:32
